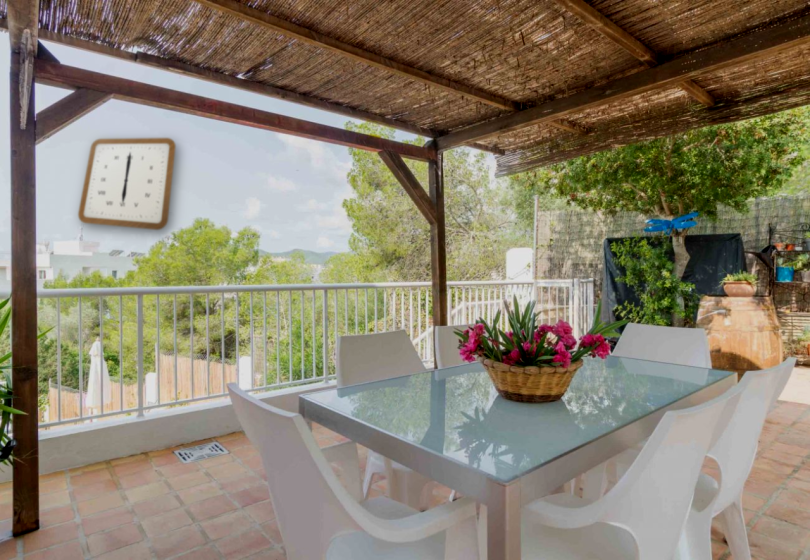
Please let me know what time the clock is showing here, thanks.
6:00
